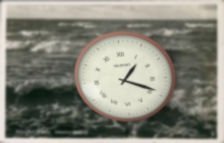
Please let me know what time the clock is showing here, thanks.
1:19
